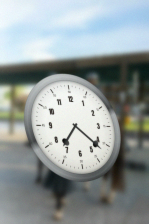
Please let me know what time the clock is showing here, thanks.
7:22
